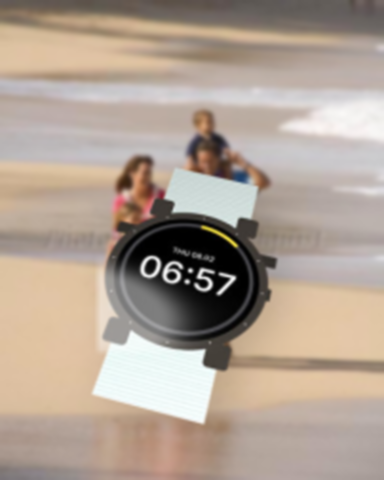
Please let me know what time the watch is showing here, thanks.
6:57
